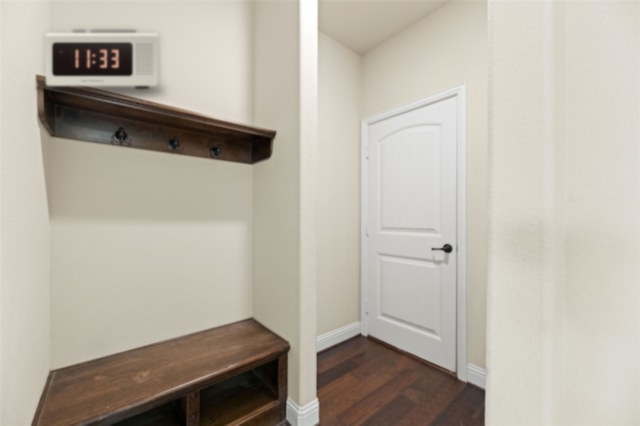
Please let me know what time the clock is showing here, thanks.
11:33
